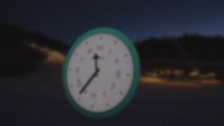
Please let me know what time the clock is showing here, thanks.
11:36
